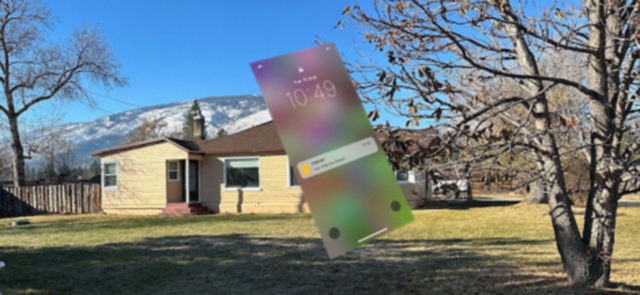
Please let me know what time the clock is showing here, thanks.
10:49
